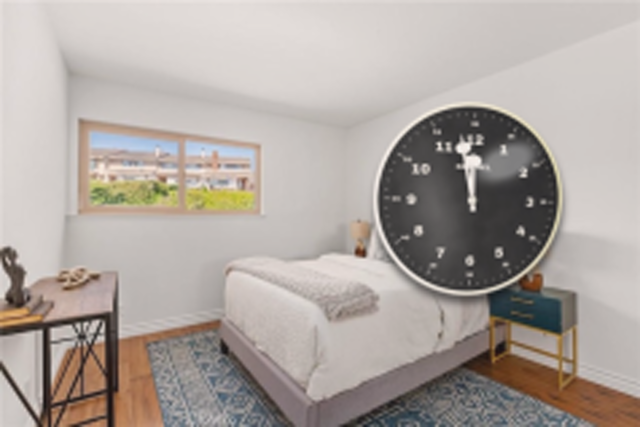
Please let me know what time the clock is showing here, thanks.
11:58
